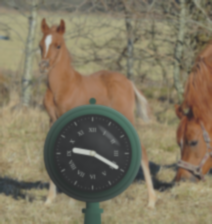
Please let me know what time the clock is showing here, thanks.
9:20
